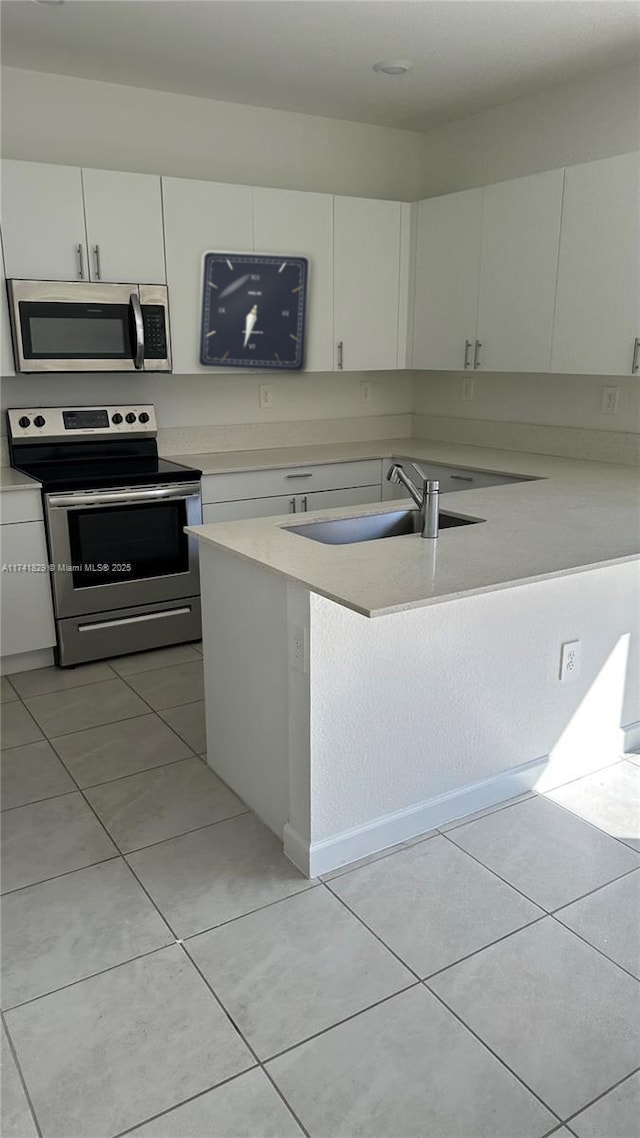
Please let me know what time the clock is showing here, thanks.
6:32
